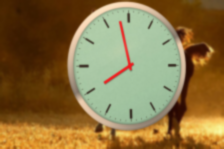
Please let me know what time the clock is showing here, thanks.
7:58
